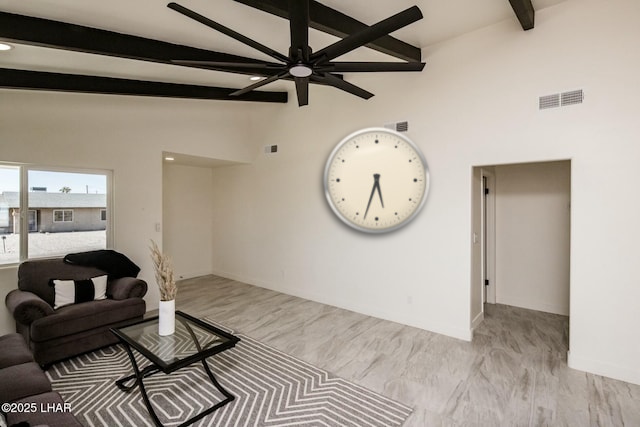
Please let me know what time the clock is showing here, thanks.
5:33
